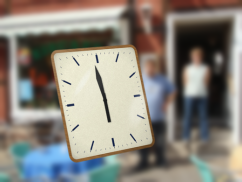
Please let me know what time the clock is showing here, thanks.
5:59
